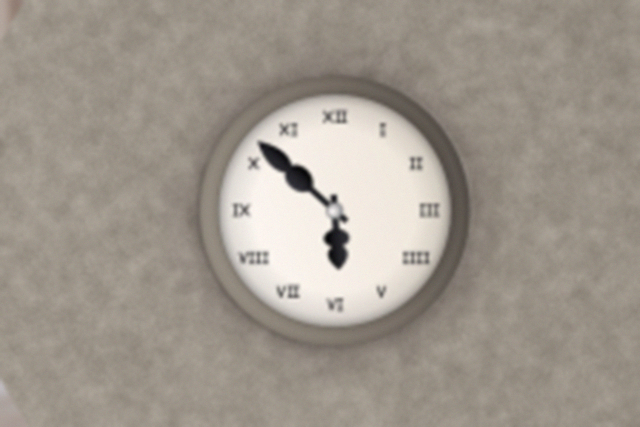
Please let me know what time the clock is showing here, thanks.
5:52
